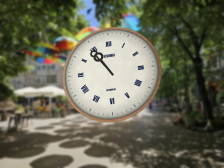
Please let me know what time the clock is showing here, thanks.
10:54
